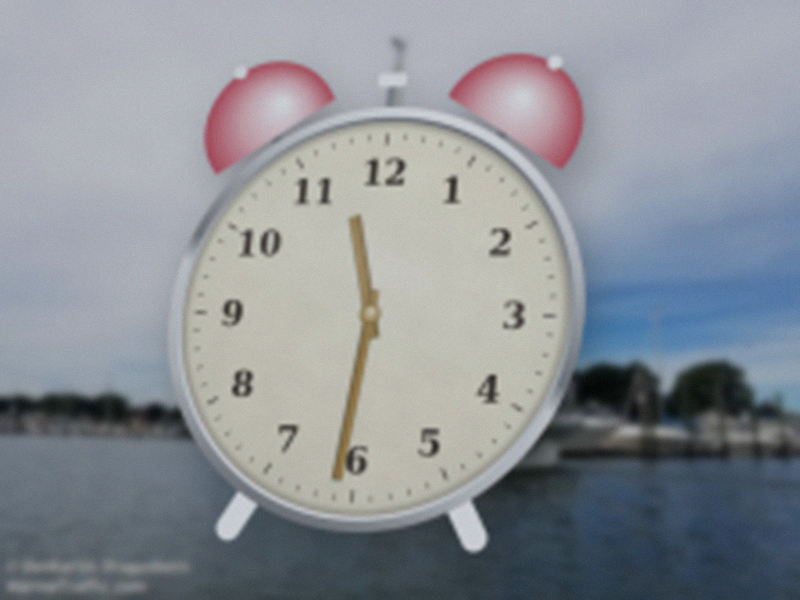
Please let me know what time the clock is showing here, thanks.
11:31
